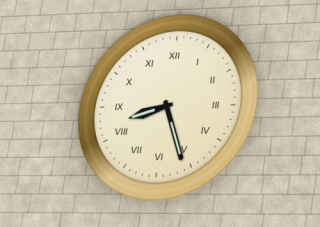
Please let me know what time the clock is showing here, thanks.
8:26
